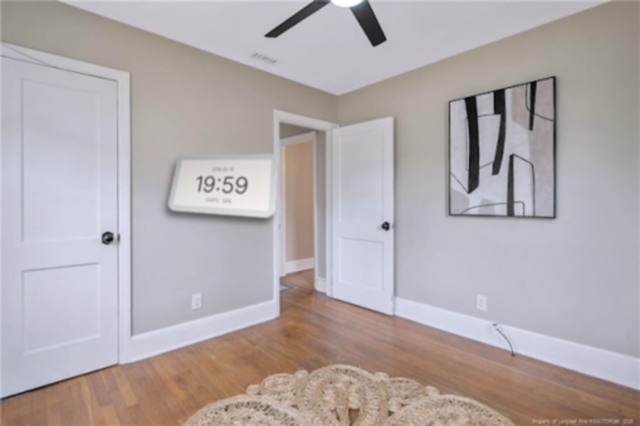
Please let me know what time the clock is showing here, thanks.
19:59
